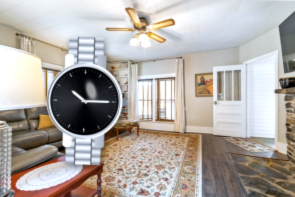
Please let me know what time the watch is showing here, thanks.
10:15
